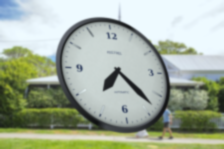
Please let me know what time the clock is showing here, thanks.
7:23
